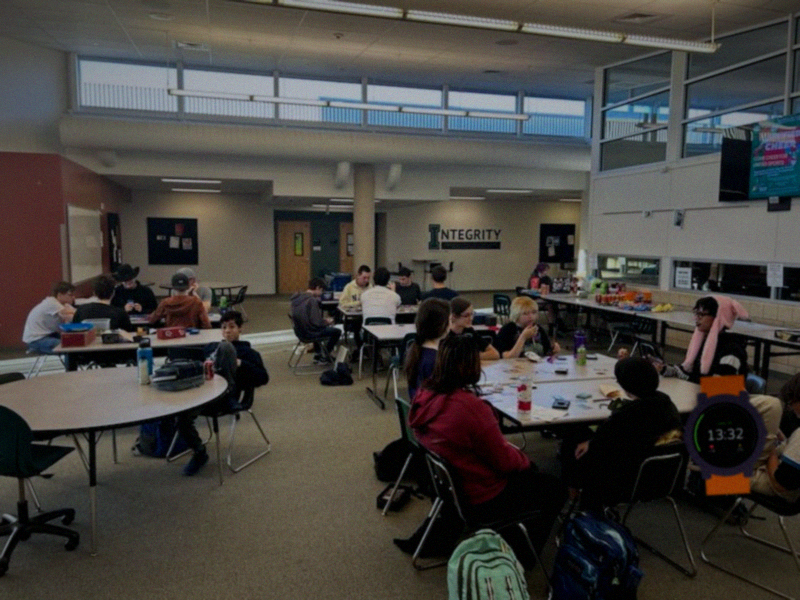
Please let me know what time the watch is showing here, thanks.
13:32
